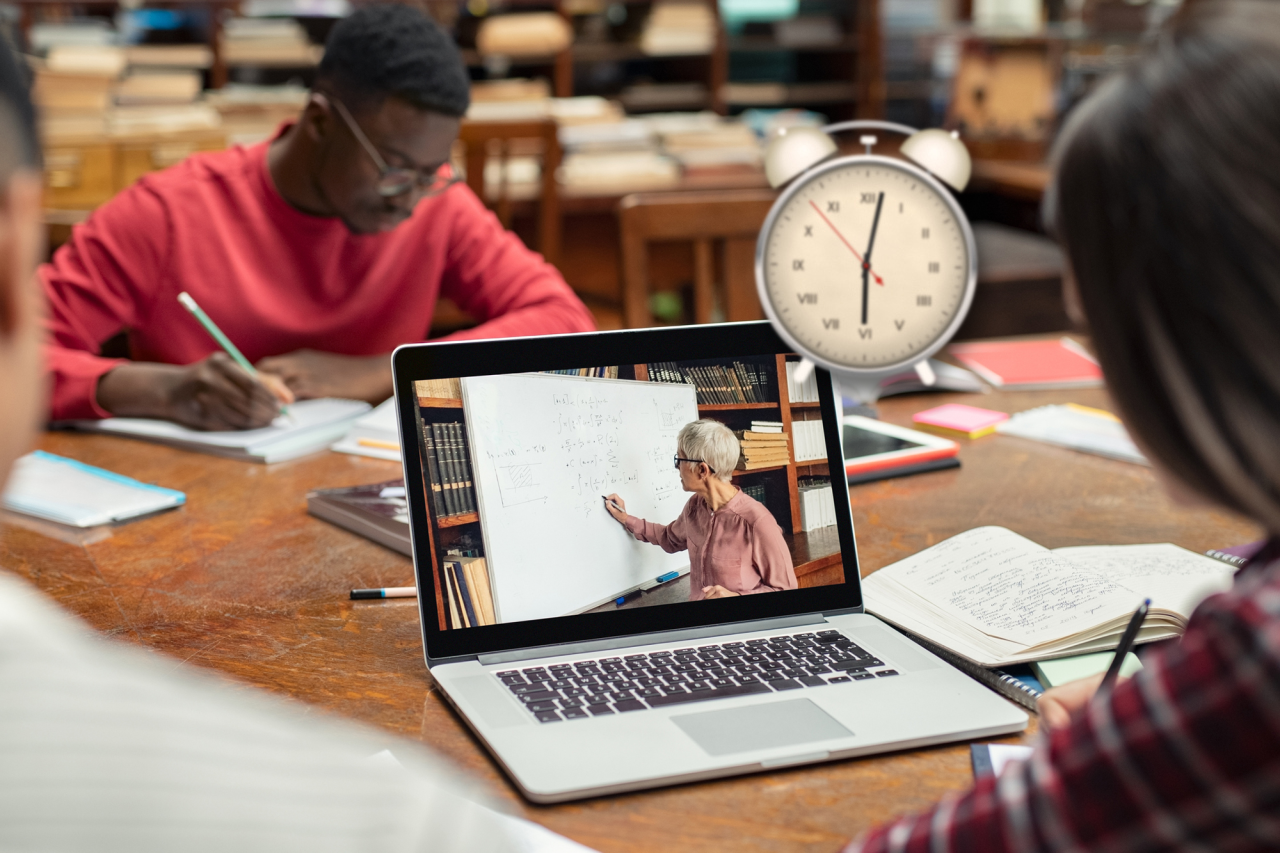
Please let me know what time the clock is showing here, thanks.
6:01:53
